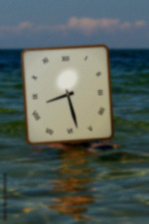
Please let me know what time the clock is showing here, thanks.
8:28
